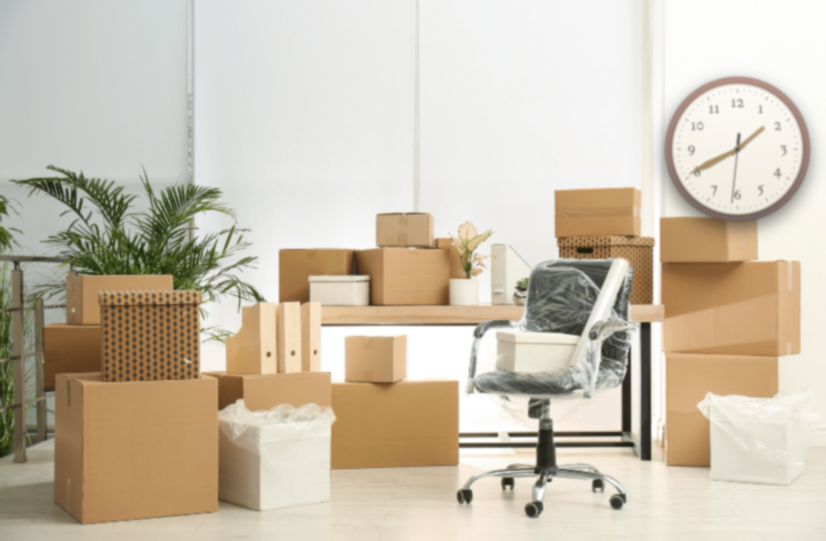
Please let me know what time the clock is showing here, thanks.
1:40:31
